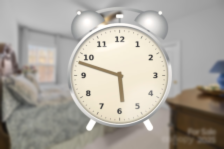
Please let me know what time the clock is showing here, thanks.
5:48
